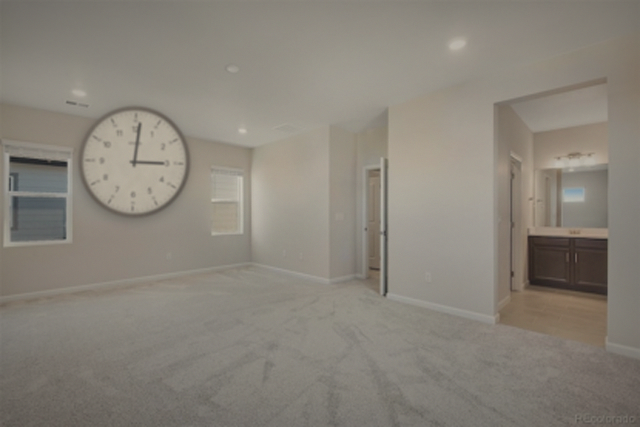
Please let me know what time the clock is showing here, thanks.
3:01
